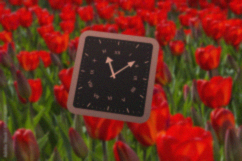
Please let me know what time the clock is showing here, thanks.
11:08
